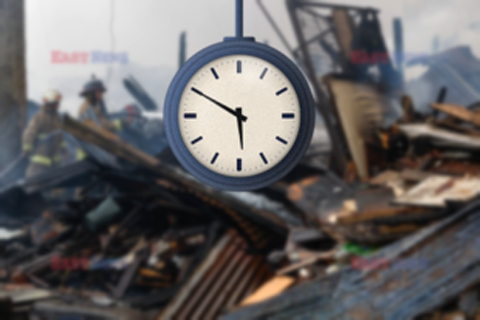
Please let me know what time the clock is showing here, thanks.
5:50
